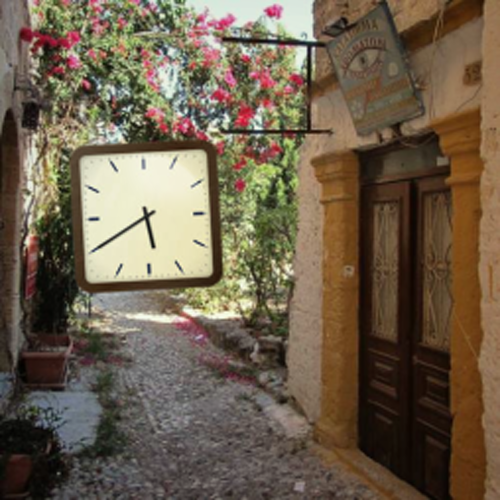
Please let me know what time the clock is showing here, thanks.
5:40
